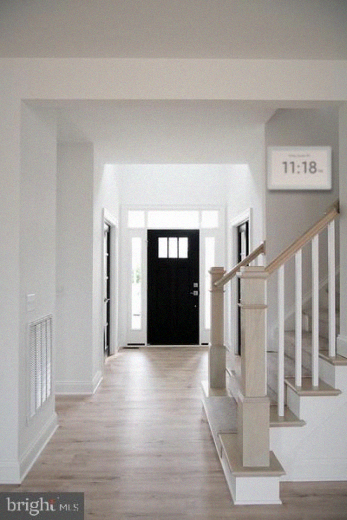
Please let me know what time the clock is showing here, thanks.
11:18
